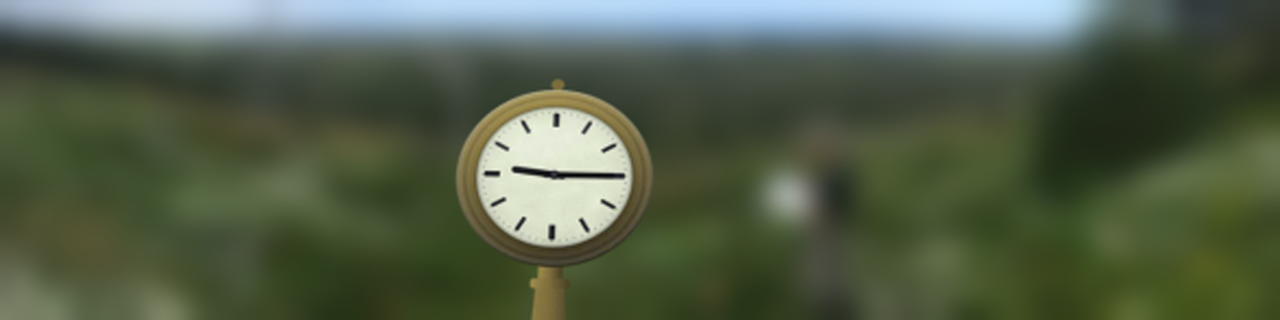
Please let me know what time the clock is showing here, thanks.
9:15
